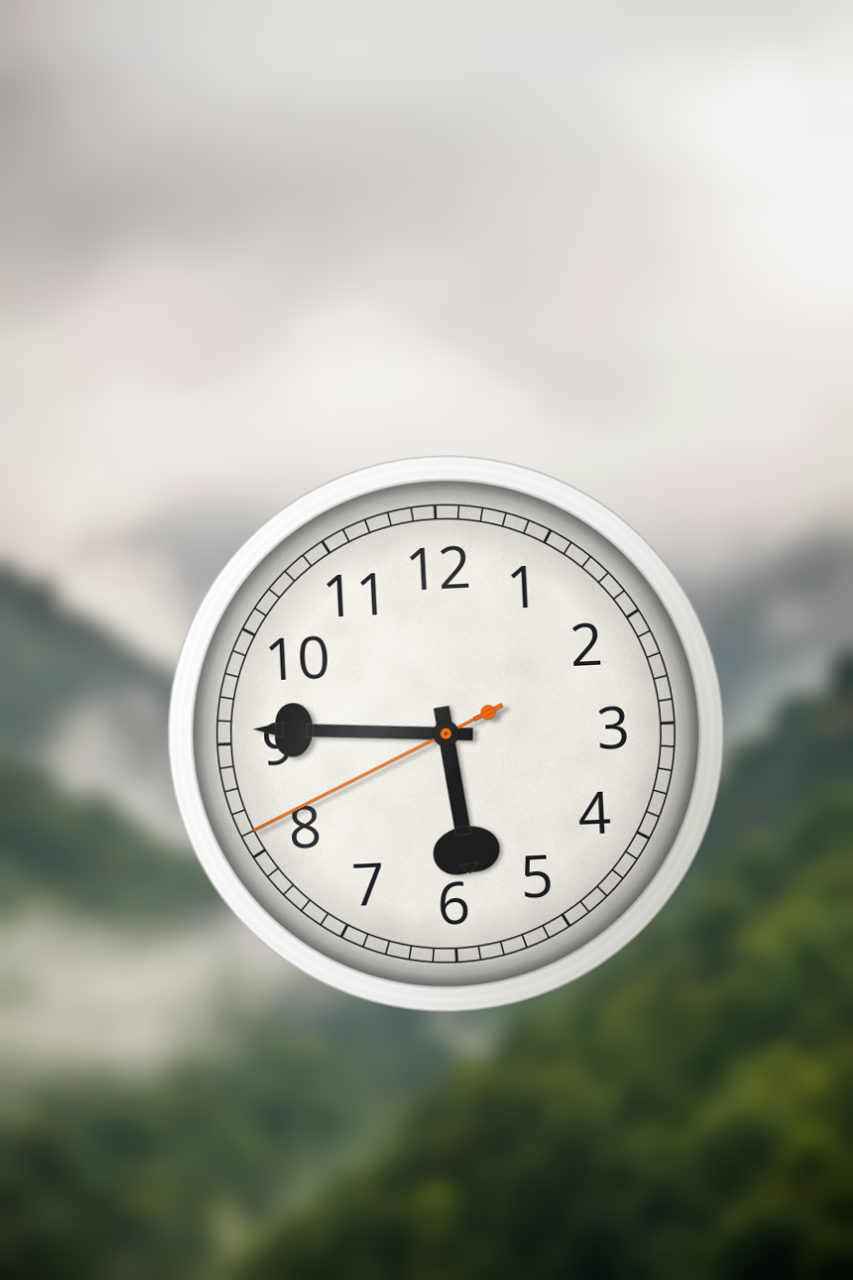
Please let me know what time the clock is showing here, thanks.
5:45:41
